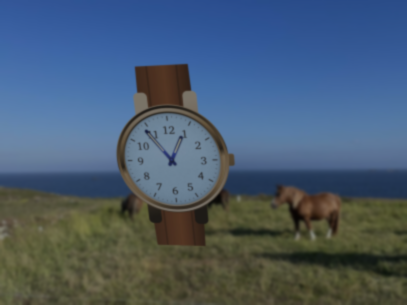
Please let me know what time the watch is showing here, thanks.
12:54
